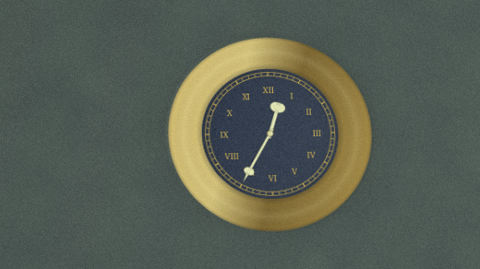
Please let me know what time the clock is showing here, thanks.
12:35
